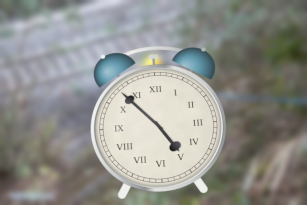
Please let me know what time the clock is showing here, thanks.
4:53
